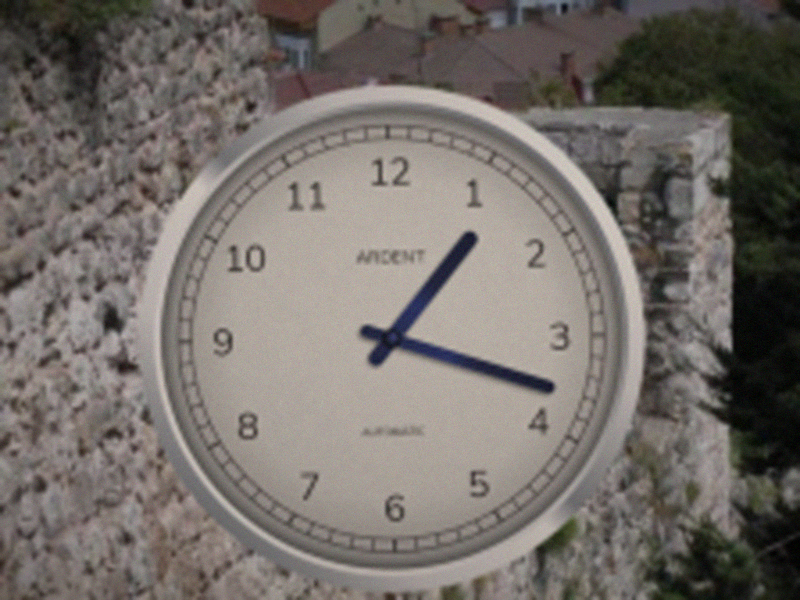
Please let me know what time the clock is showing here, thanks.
1:18
